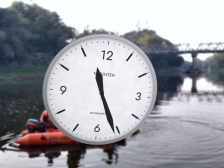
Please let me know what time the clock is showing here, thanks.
11:26
